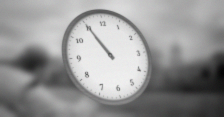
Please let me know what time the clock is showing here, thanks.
10:55
